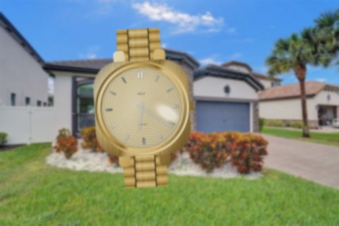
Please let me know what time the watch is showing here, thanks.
6:21
